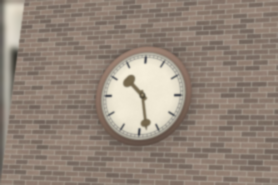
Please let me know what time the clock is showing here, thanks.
10:28
